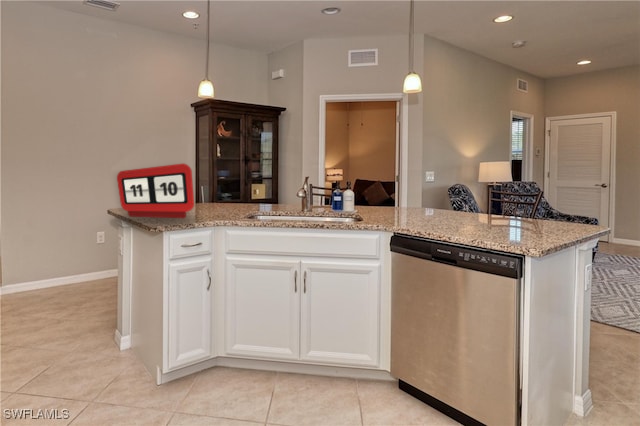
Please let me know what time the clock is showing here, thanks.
11:10
